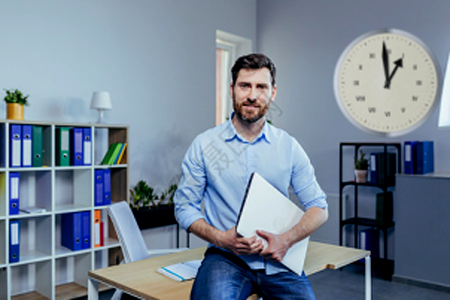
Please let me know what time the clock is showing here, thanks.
12:59
